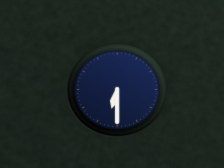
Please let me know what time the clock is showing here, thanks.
6:30
